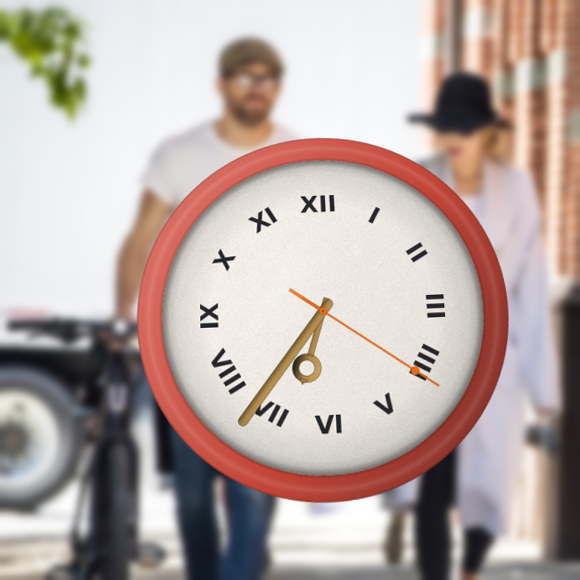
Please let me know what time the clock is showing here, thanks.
6:36:21
